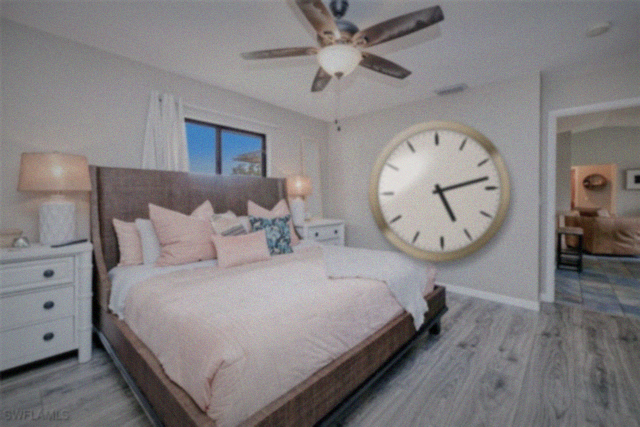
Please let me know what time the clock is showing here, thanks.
5:13
